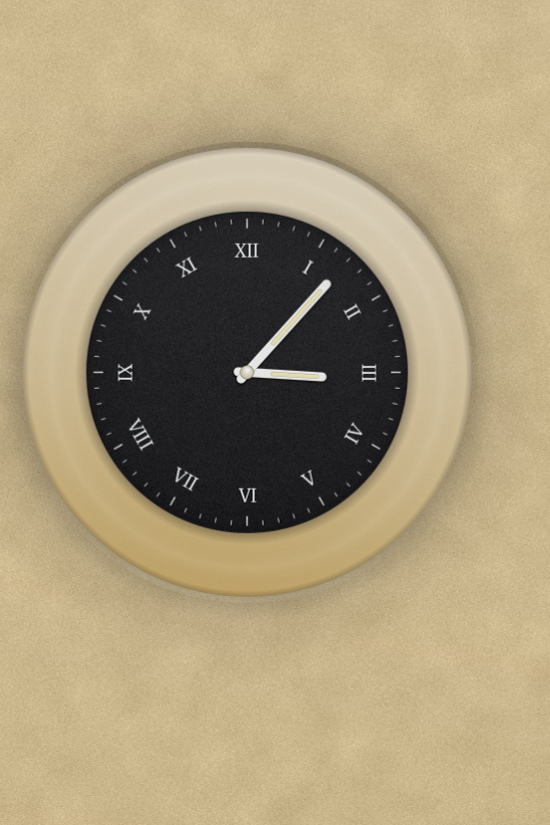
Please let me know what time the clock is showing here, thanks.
3:07
